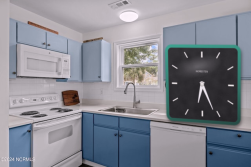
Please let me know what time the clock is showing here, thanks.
6:26
